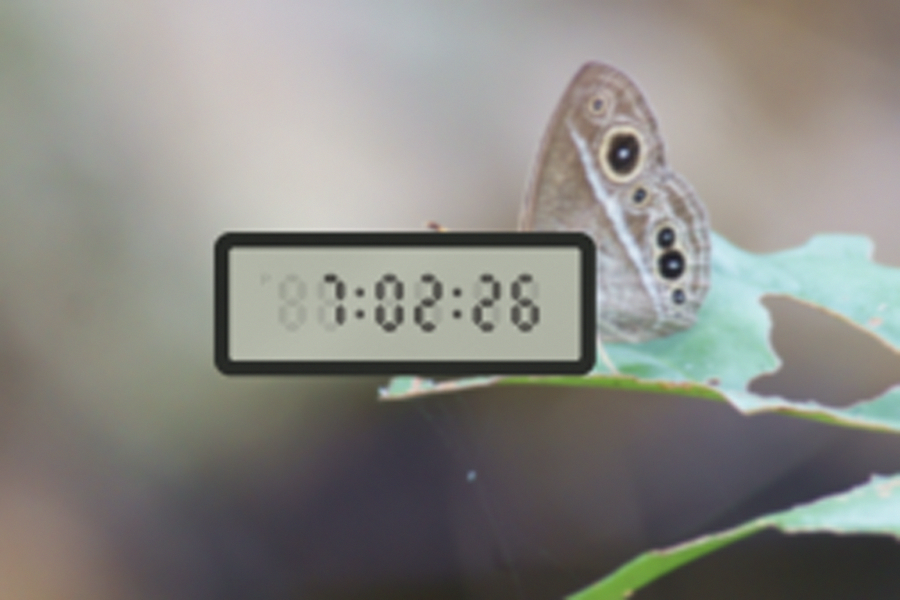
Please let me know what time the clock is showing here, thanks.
7:02:26
